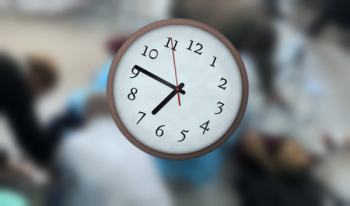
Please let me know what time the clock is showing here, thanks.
6:45:55
